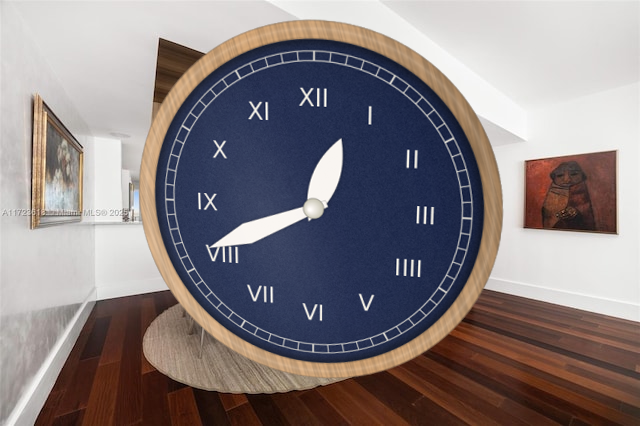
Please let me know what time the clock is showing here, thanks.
12:41
